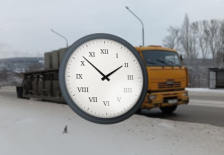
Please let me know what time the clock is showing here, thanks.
1:52
